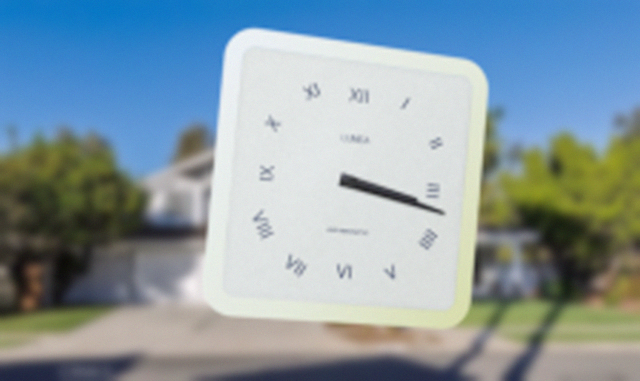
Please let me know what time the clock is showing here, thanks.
3:17
